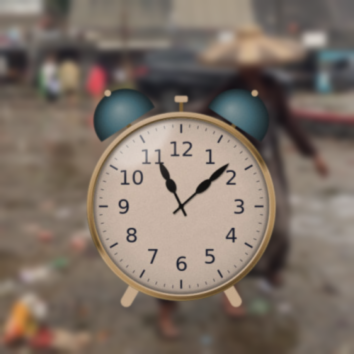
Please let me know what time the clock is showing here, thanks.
11:08
